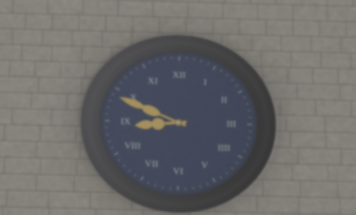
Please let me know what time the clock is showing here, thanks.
8:49
